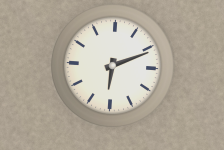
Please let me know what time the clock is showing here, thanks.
6:11
